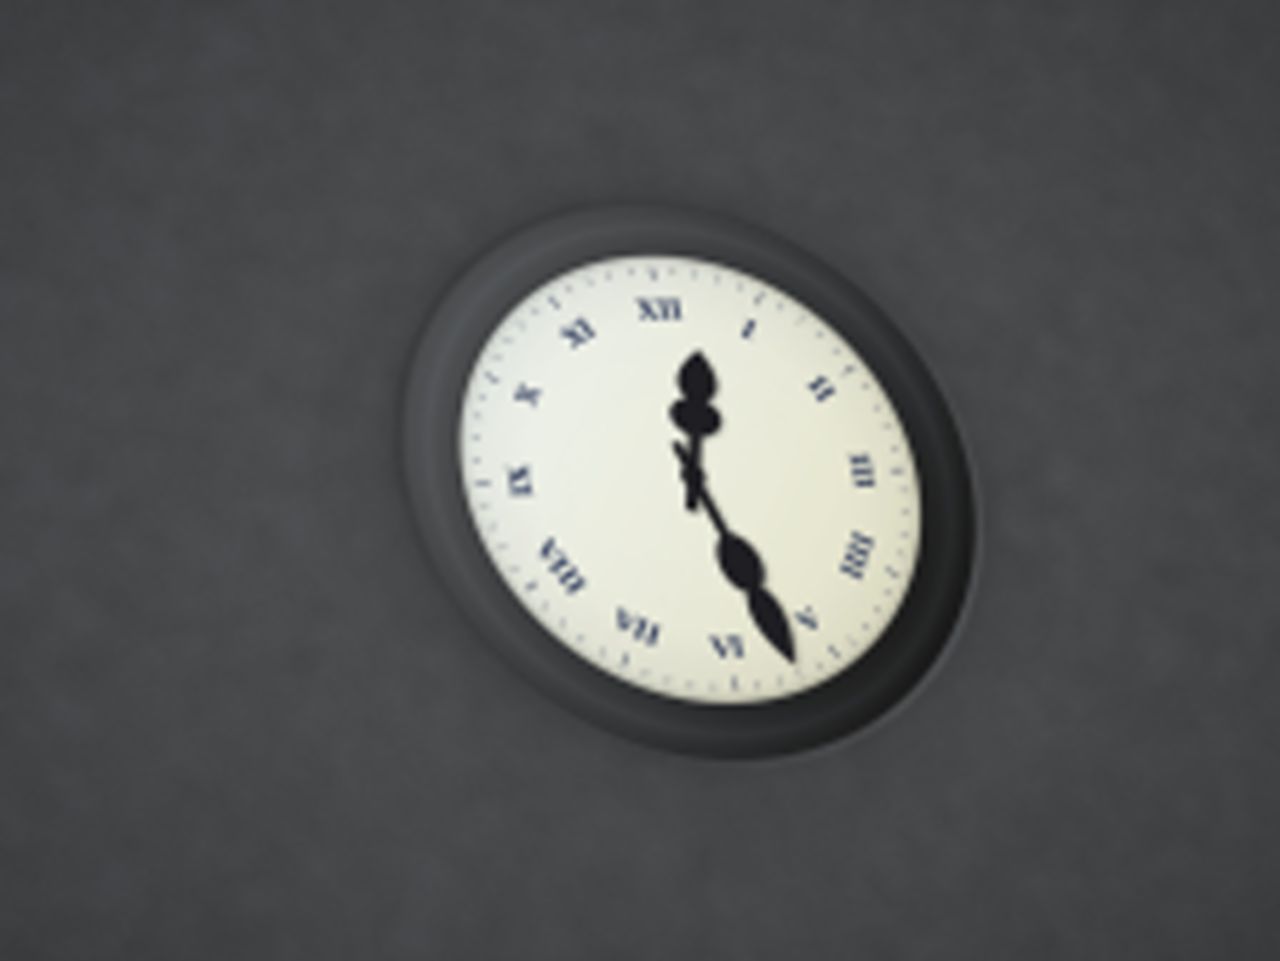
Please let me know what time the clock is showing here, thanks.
12:27
